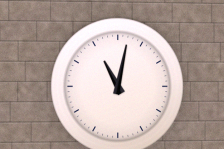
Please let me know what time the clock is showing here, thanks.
11:02
